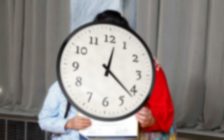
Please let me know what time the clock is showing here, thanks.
12:22
